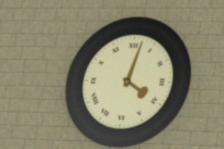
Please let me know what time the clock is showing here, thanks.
4:02
